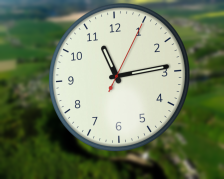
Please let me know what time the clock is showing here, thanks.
11:14:05
